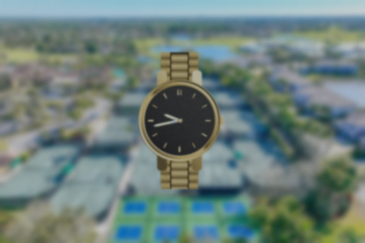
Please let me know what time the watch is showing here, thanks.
9:43
